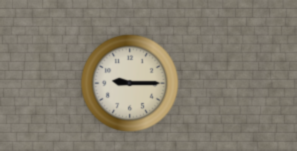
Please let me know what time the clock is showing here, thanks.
9:15
